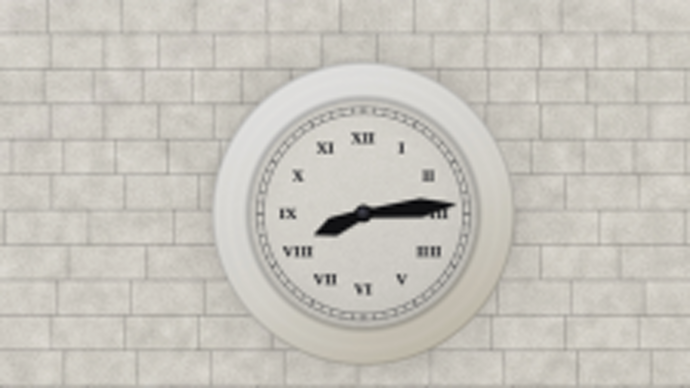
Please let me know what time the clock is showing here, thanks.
8:14
